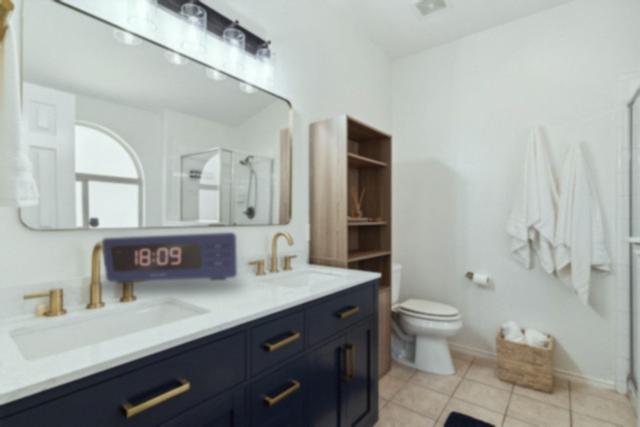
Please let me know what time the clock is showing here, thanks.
18:09
